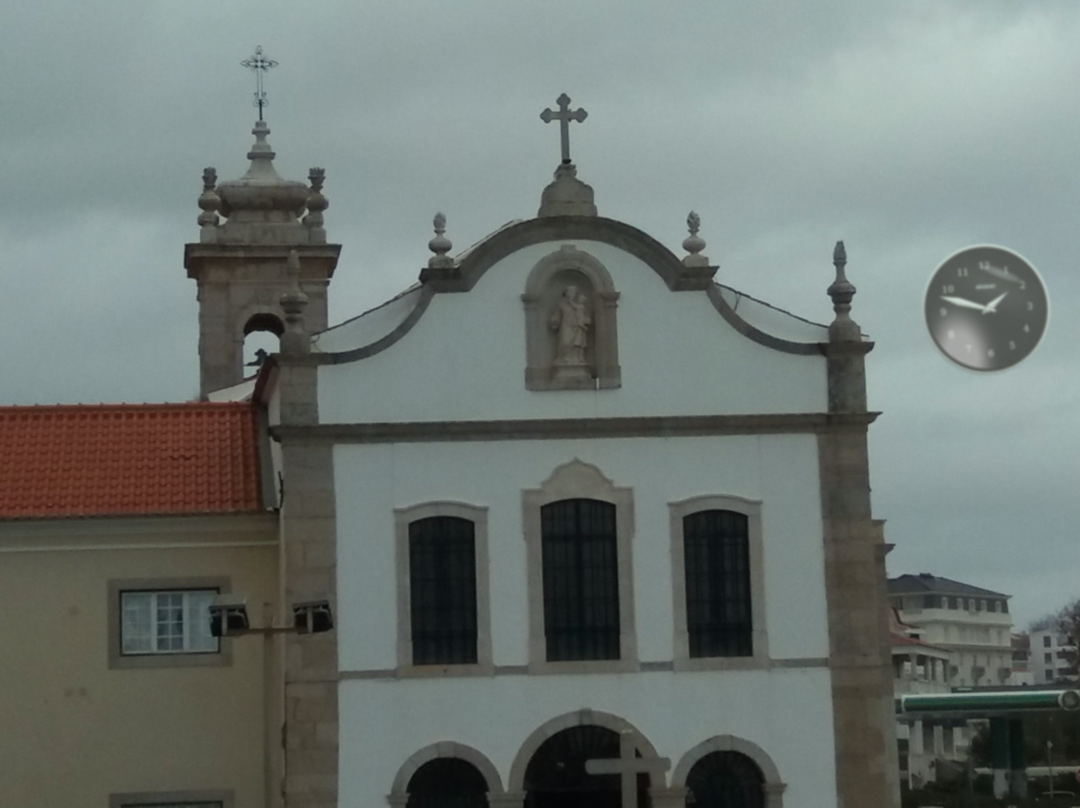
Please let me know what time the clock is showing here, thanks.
1:48
